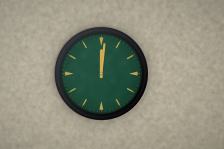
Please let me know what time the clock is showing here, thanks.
12:01
